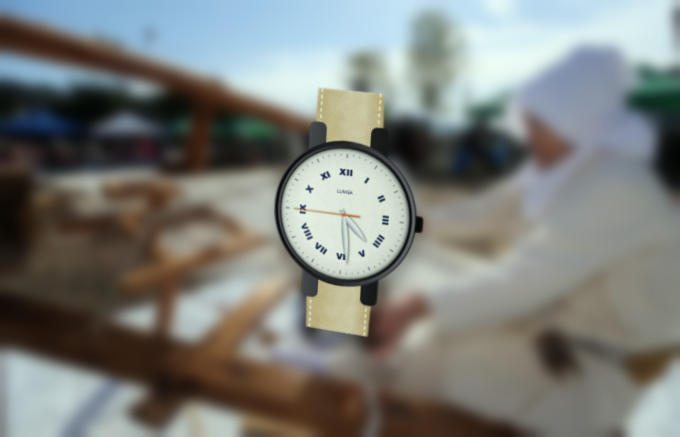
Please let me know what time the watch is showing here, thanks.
4:28:45
